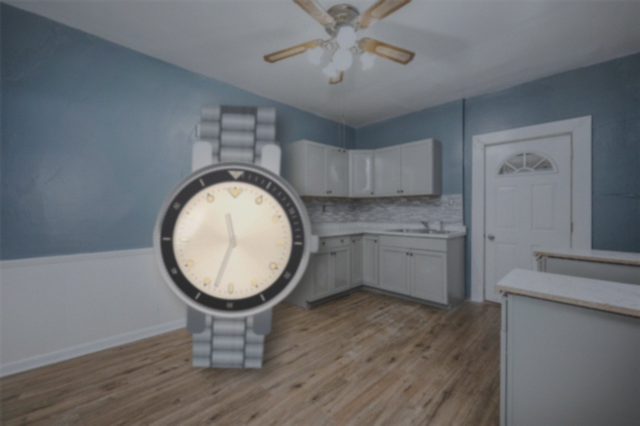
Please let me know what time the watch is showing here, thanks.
11:33
